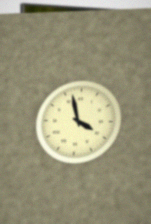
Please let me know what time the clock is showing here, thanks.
3:57
